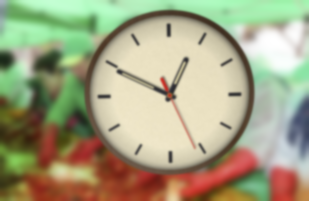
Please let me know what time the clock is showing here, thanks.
12:49:26
